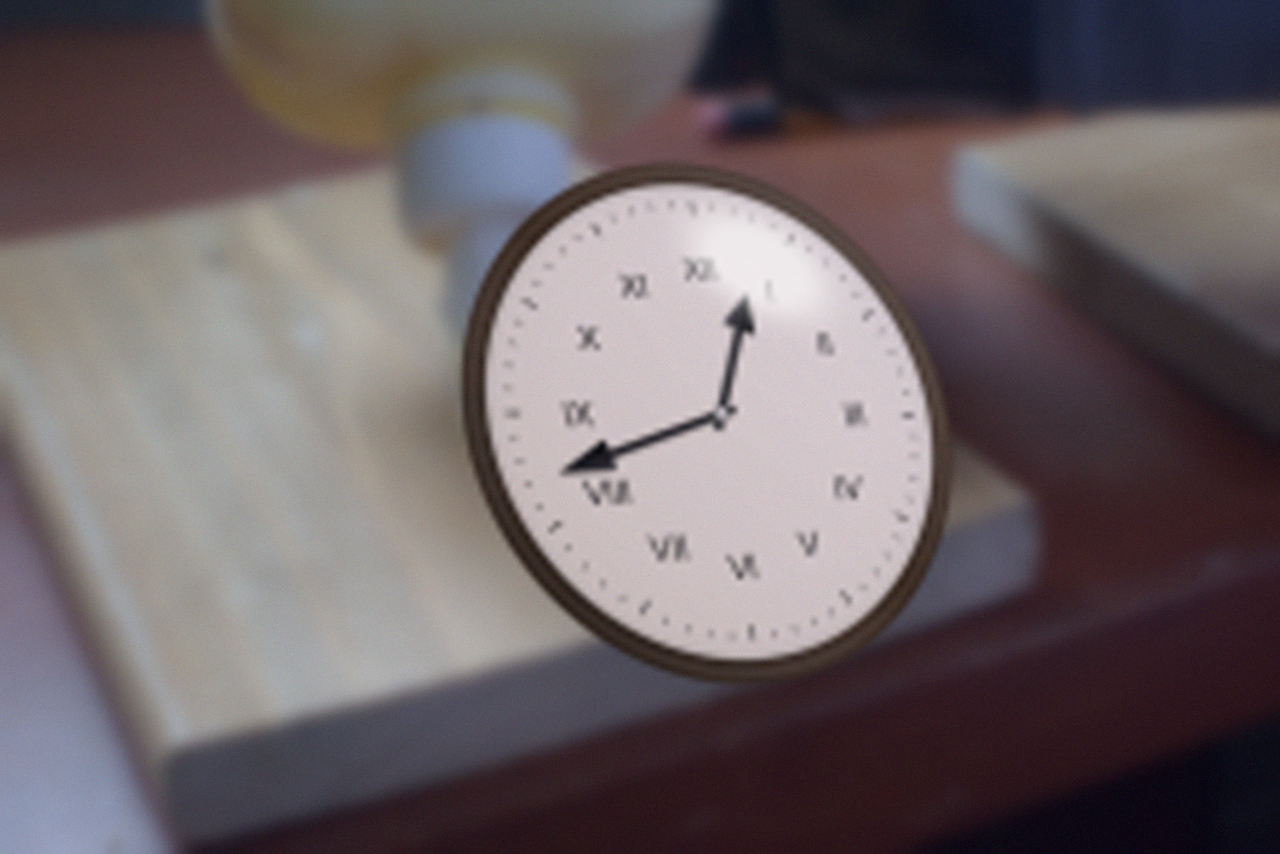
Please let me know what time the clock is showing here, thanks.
12:42
